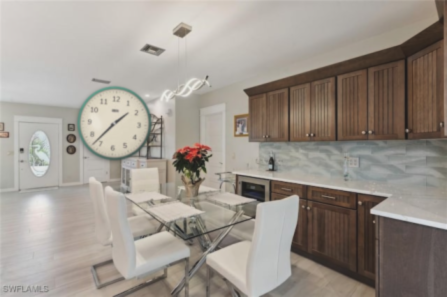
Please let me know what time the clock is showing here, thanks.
1:37
